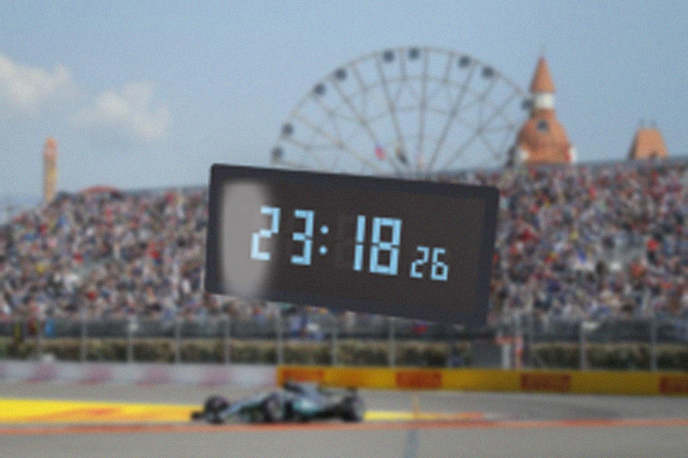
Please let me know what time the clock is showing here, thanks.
23:18:26
